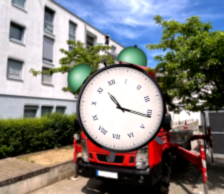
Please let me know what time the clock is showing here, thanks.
11:21
